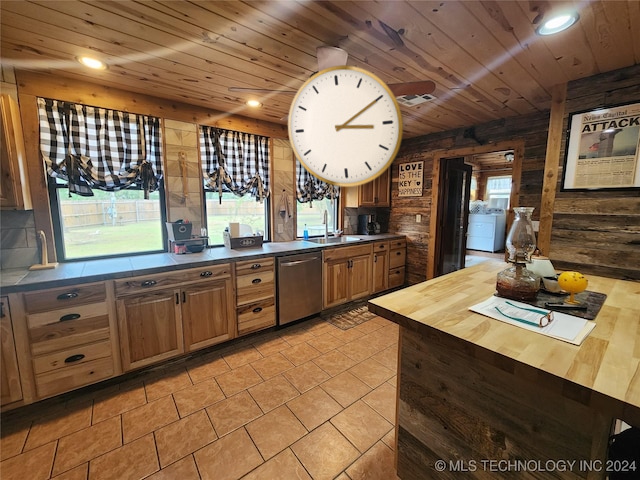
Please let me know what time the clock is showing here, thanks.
3:10
